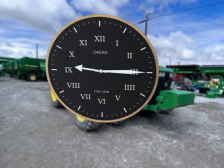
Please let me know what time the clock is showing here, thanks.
9:15
